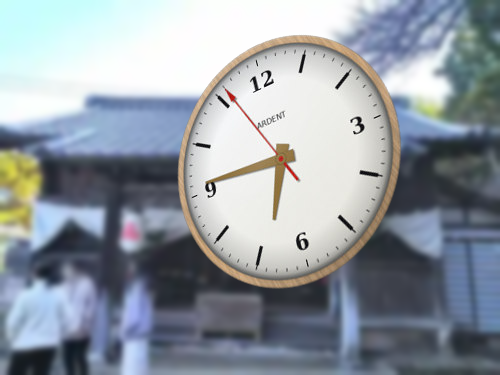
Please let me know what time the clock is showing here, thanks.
6:45:56
